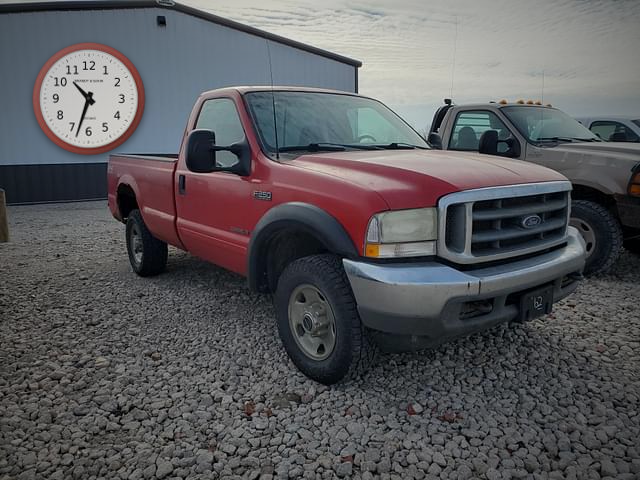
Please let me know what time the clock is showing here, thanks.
10:33
